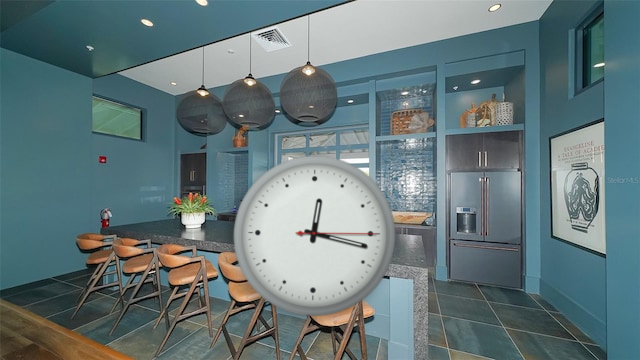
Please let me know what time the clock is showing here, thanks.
12:17:15
